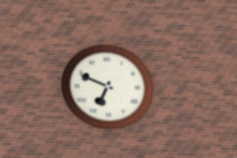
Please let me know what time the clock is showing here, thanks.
6:49
